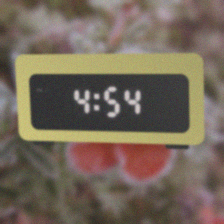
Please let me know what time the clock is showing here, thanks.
4:54
